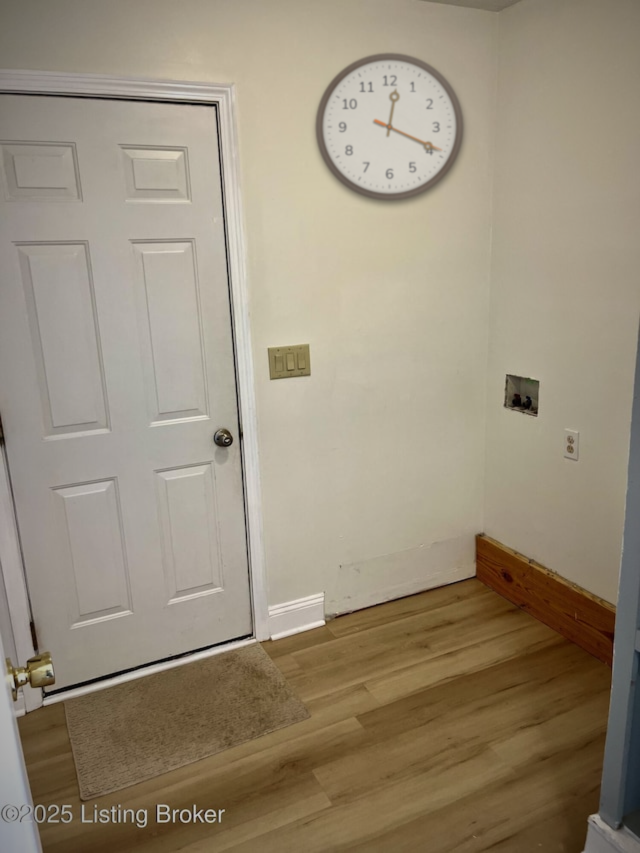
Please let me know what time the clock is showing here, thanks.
12:19:19
